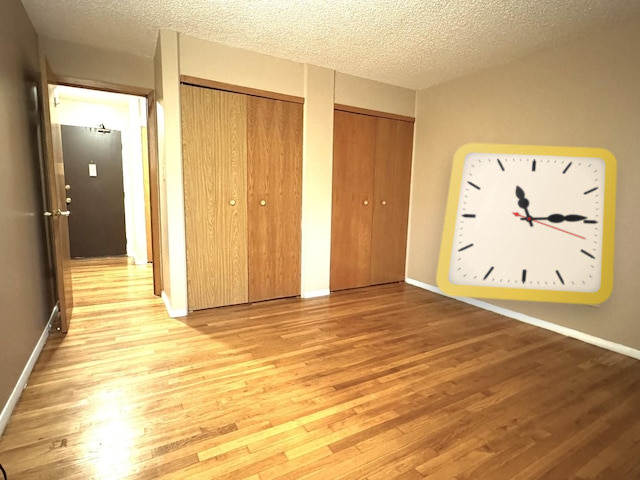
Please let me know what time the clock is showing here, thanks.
11:14:18
